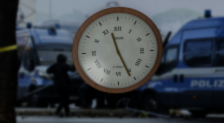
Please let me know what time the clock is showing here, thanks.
11:26
